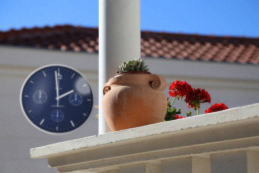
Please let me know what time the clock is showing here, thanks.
1:59
